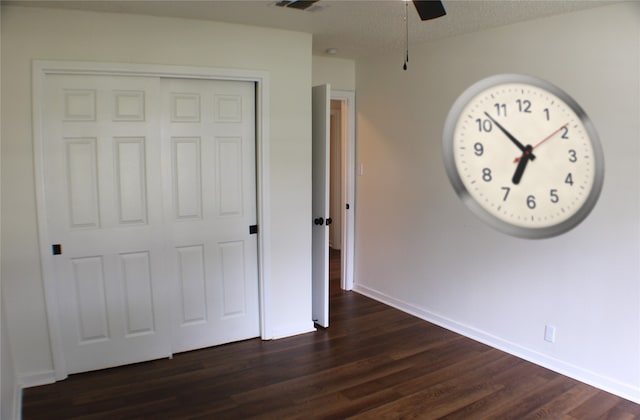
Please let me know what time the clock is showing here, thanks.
6:52:09
